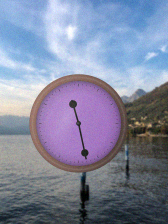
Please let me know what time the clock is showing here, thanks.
11:28
